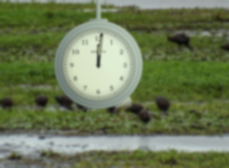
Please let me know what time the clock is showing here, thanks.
12:01
